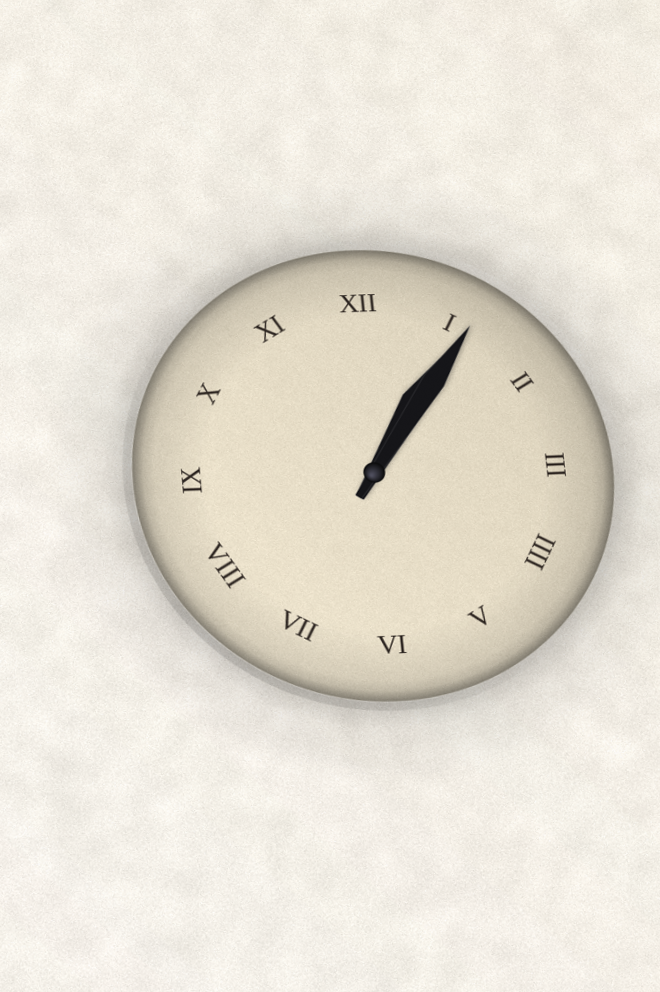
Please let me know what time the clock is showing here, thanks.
1:06
